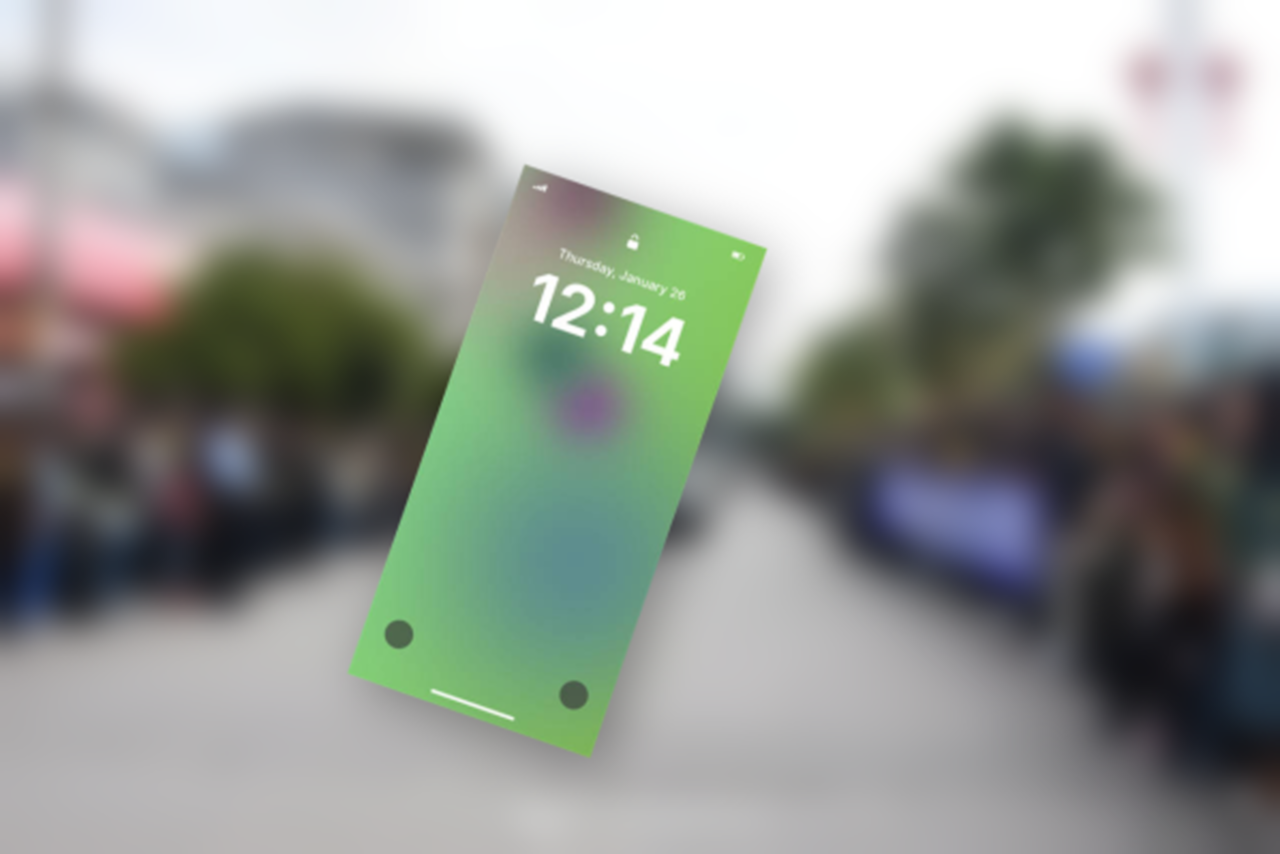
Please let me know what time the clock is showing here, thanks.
12:14
